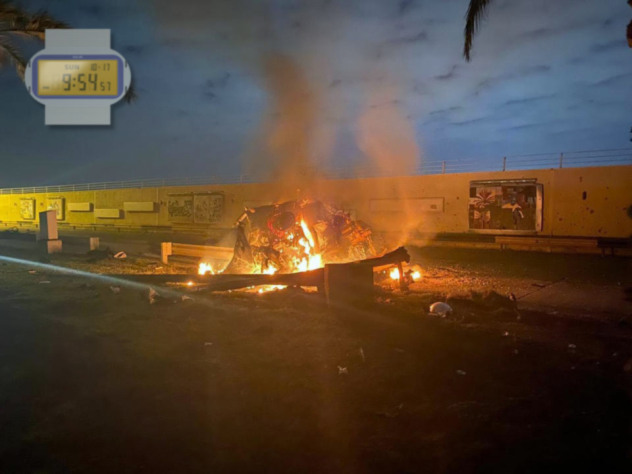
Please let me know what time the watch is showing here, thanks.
9:54
